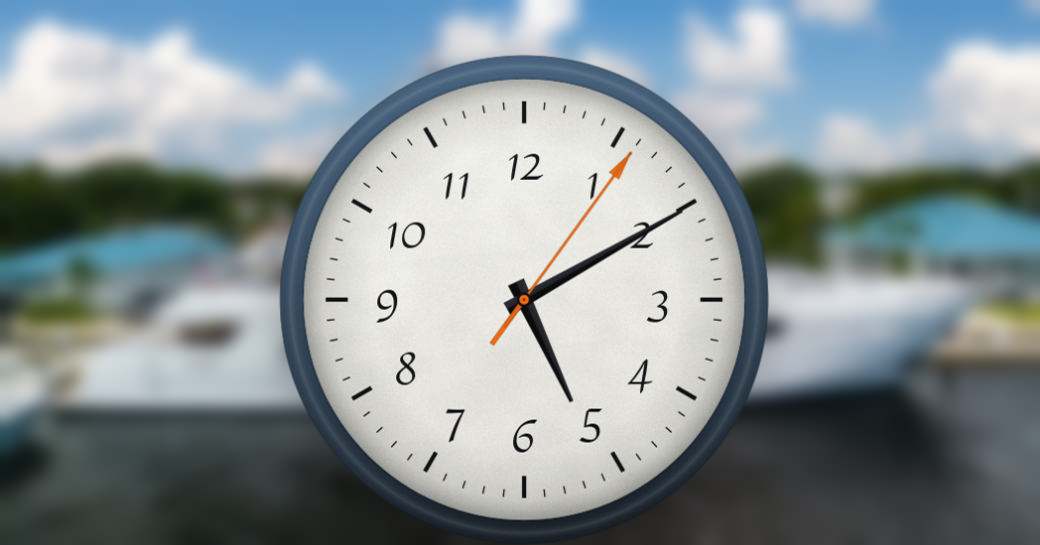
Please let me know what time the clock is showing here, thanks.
5:10:06
